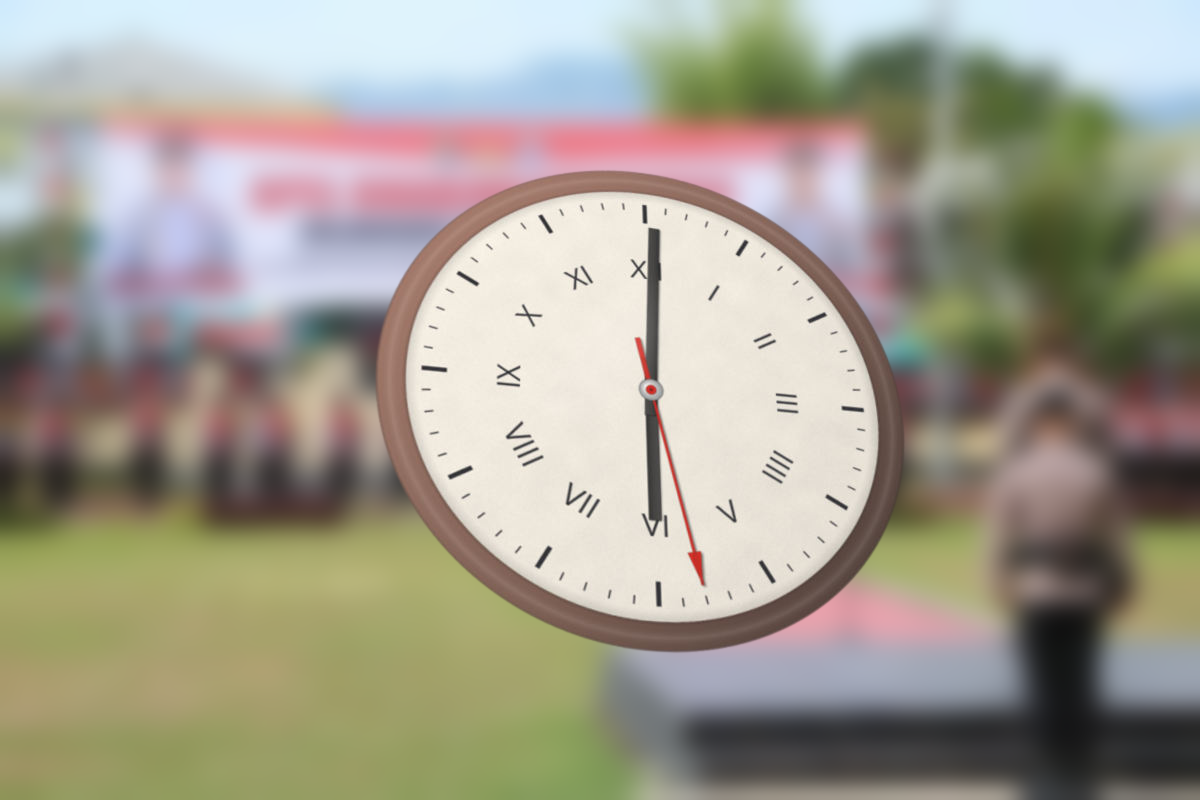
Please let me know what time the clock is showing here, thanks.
6:00:28
